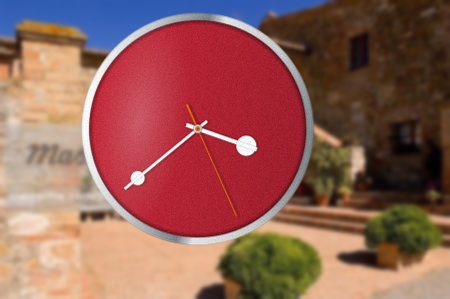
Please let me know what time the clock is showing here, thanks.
3:38:26
